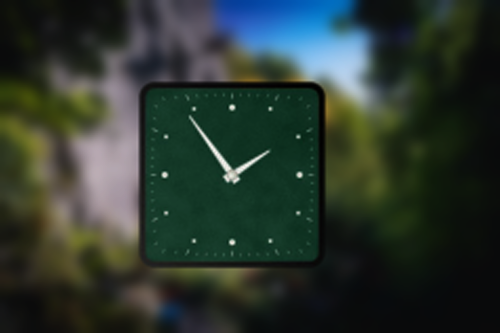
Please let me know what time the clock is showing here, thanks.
1:54
